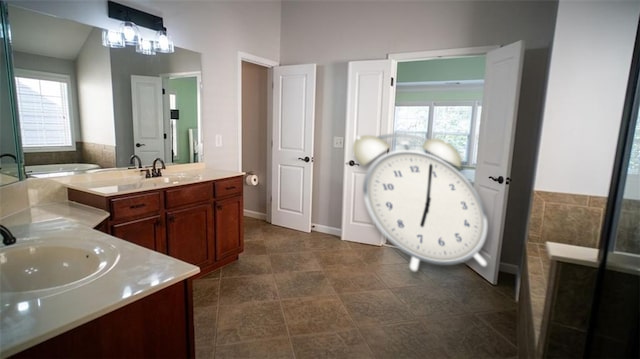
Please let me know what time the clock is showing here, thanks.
7:04
